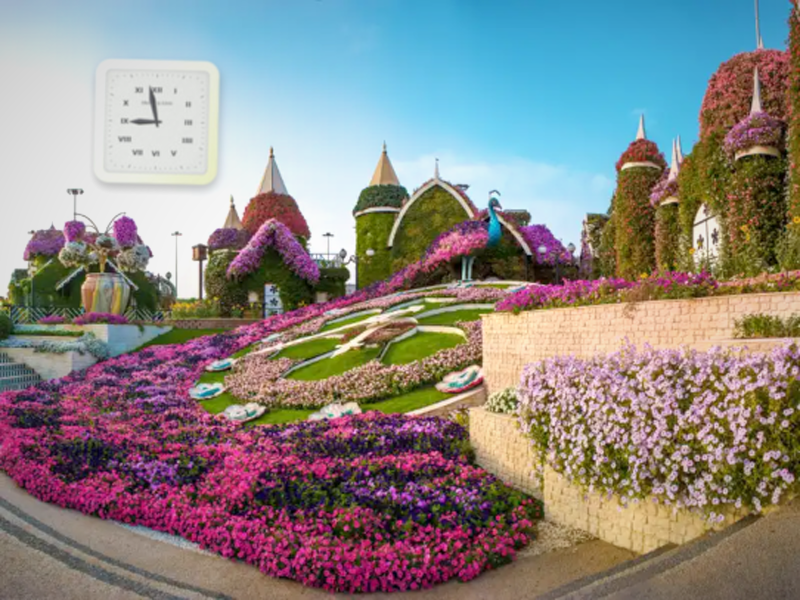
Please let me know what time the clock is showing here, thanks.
8:58
